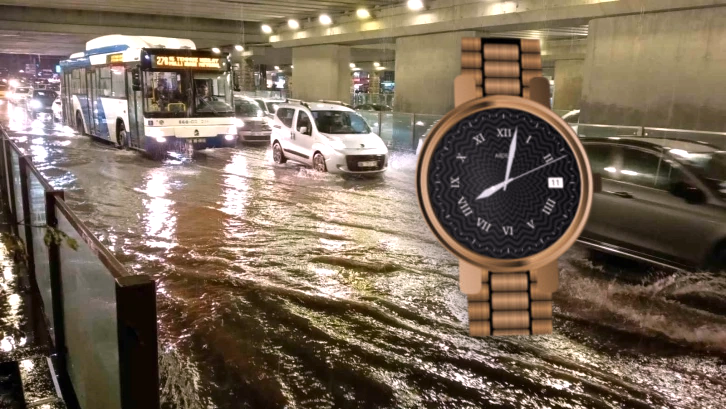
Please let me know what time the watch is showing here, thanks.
8:02:11
